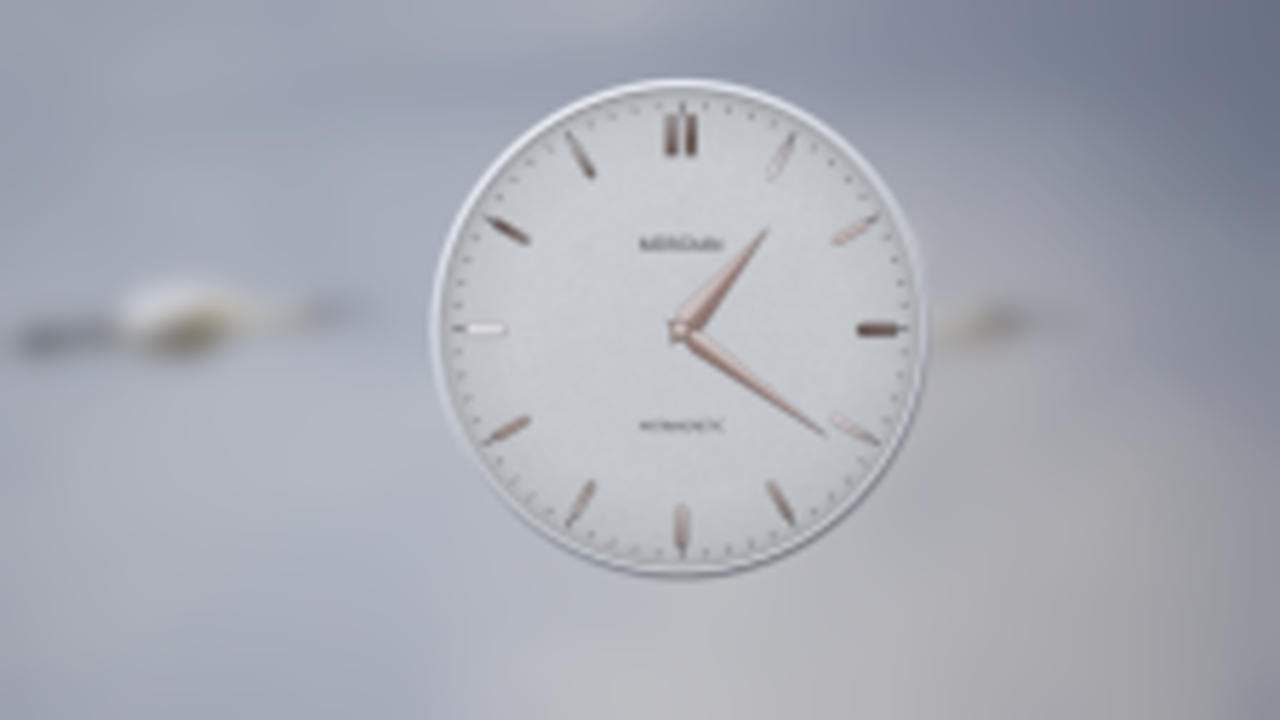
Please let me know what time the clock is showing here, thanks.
1:21
